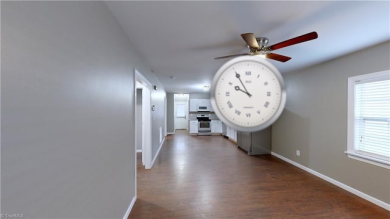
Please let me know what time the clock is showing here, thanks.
9:55
